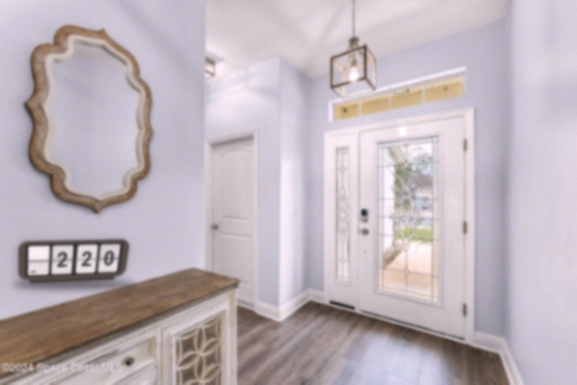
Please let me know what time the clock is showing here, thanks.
2:20
